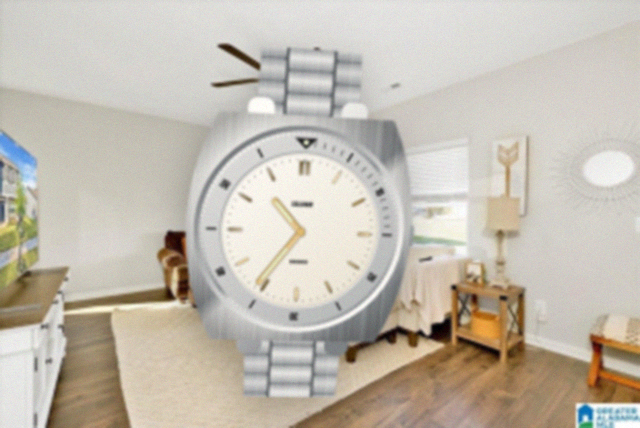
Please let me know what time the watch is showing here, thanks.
10:36
